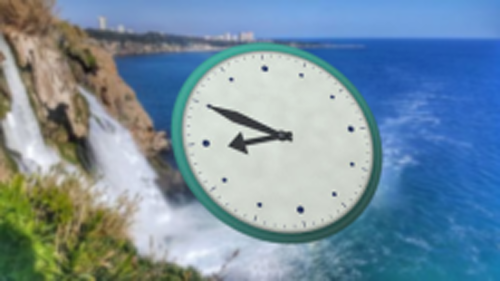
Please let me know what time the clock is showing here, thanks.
8:50
